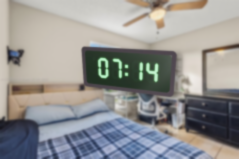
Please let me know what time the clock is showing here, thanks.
7:14
